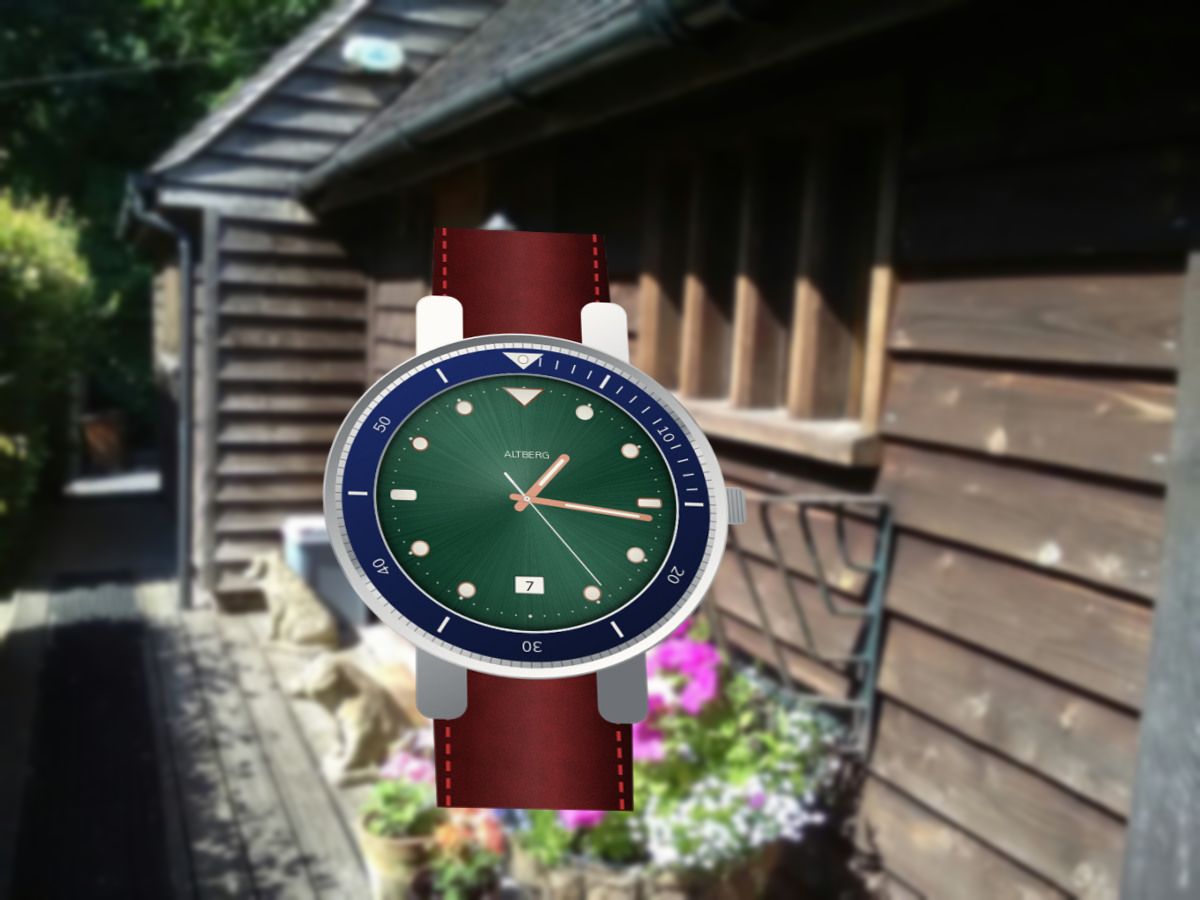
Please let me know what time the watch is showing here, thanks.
1:16:24
